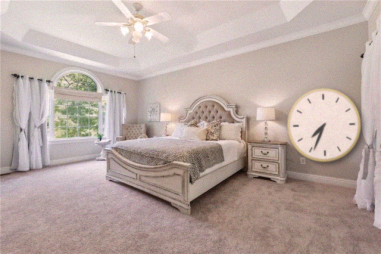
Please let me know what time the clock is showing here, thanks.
7:34
